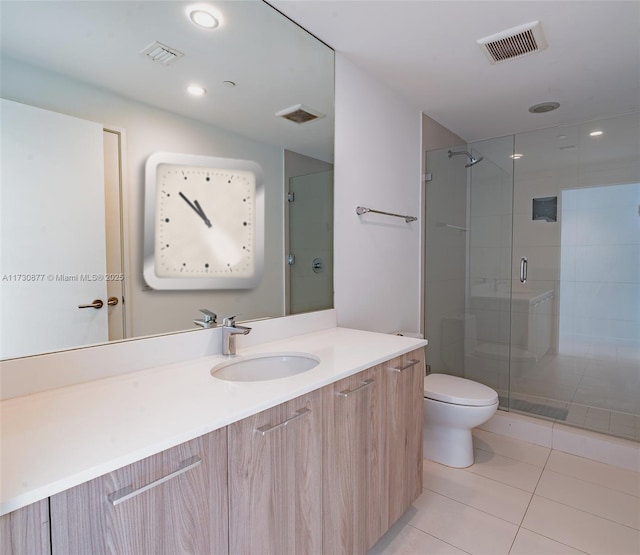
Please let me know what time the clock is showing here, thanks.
10:52
